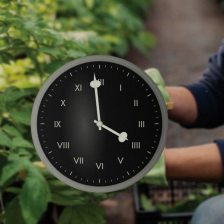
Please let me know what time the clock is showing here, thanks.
3:59
